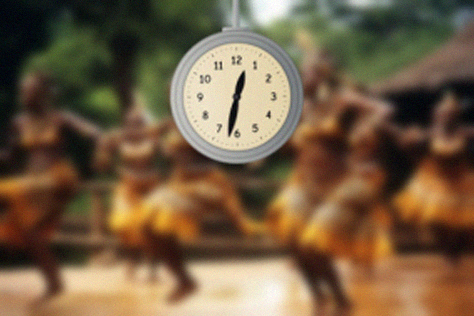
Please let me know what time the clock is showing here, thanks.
12:32
